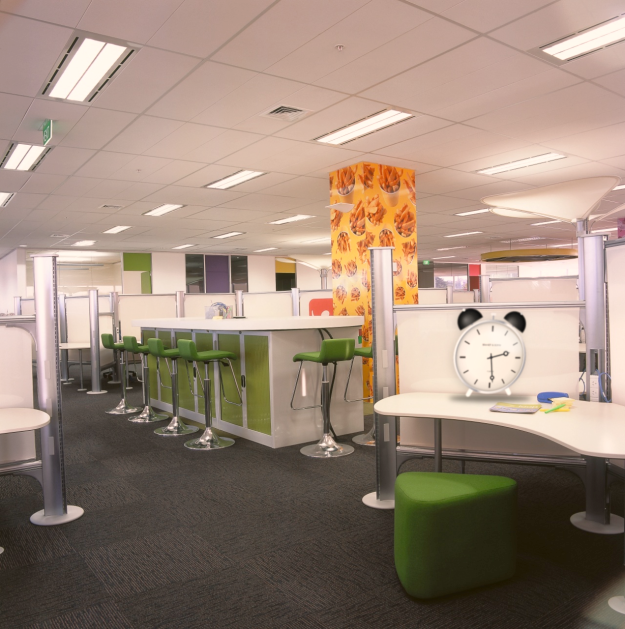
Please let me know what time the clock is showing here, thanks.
2:29
